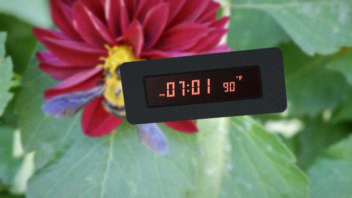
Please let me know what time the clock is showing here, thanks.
7:01
